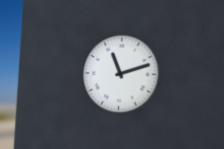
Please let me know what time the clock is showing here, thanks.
11:12
